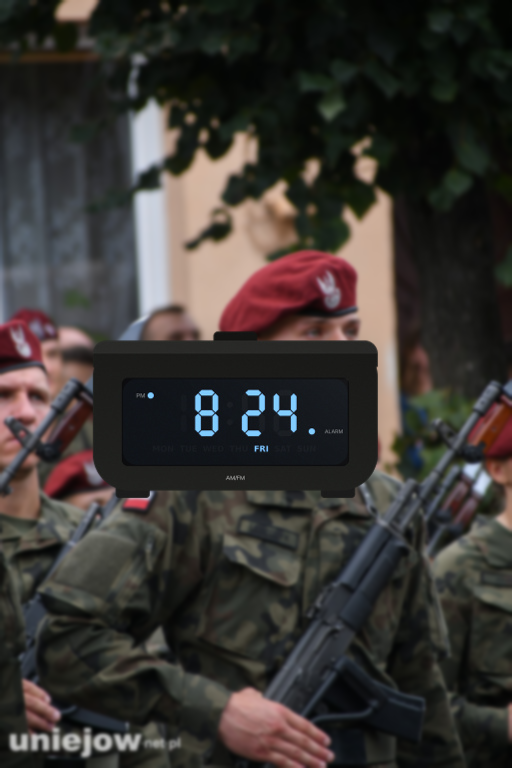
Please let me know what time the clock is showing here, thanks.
8:24
